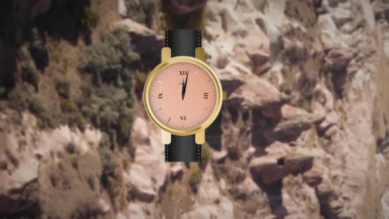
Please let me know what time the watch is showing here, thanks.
12:02
